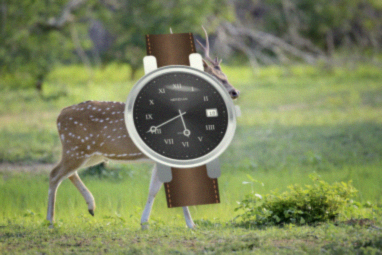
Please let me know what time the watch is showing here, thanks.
5:41
